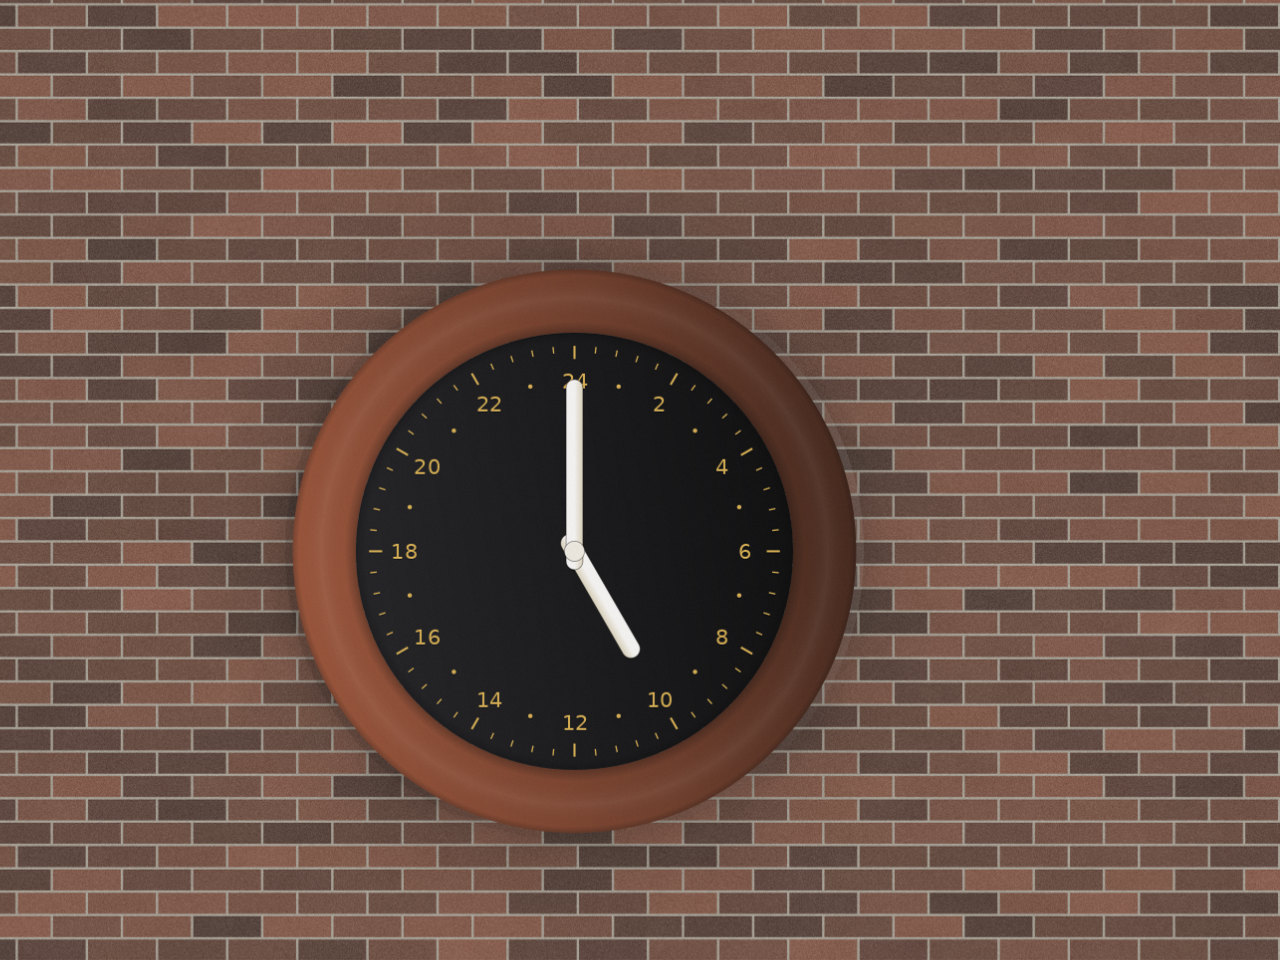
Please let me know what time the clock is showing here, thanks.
10:00
